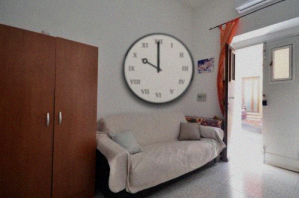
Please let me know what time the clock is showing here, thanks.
10:00
